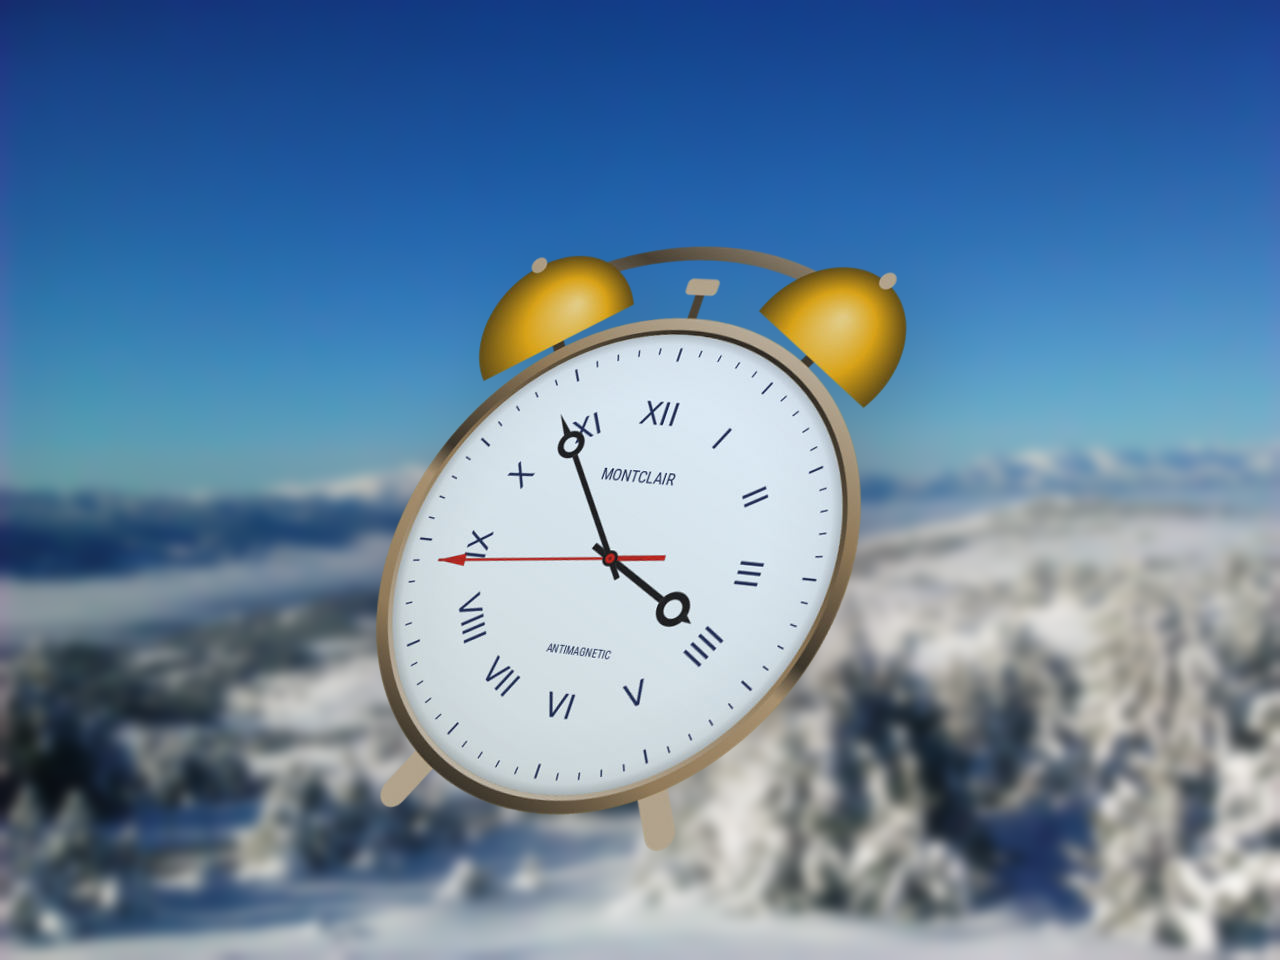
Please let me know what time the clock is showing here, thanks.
3:53:44
